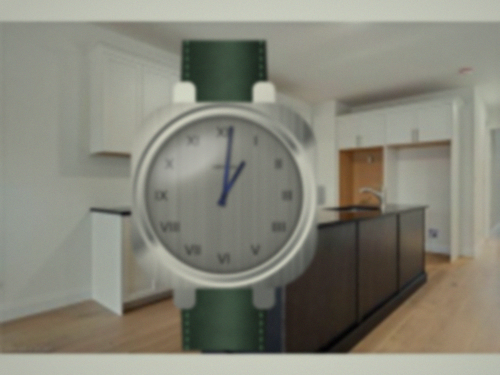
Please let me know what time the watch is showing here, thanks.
1:01
